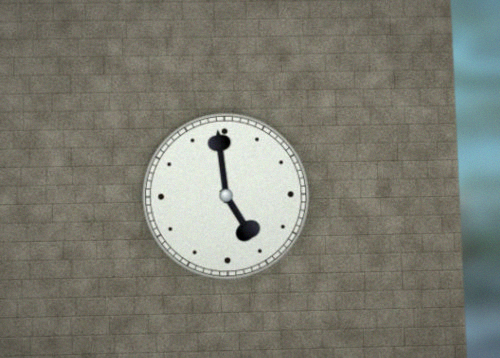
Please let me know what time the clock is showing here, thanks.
4:59
